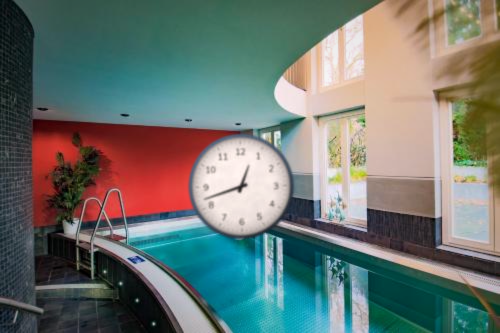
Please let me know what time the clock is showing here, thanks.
12:42
